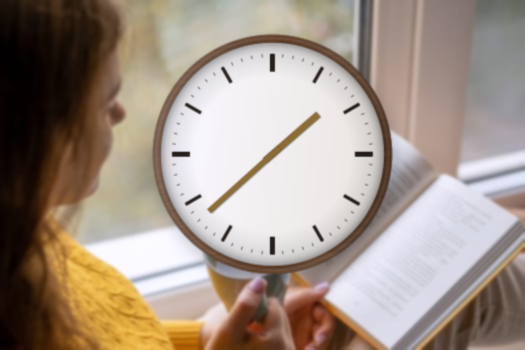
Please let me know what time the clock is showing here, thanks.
1:38
